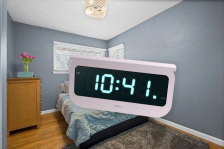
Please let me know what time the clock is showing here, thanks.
10:41
